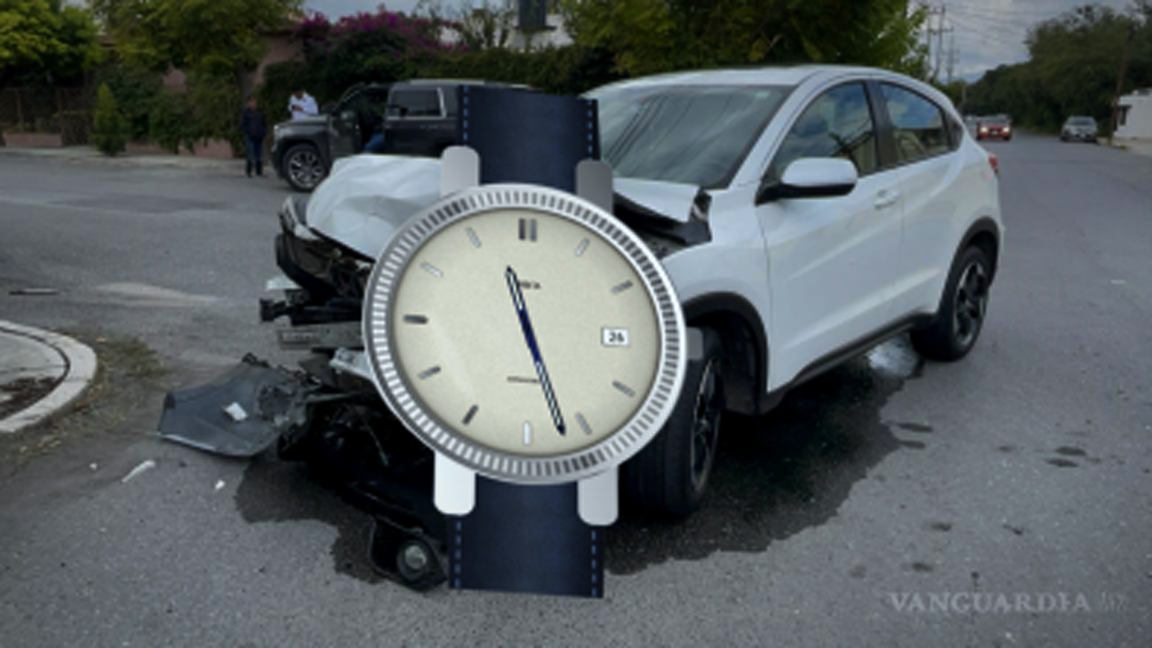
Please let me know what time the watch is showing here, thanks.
11:27
